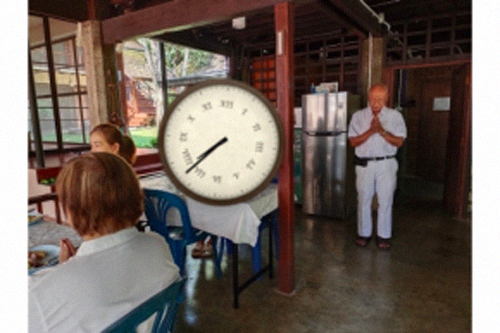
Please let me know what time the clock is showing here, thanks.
7:37
